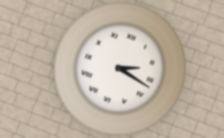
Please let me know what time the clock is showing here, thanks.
2:17
